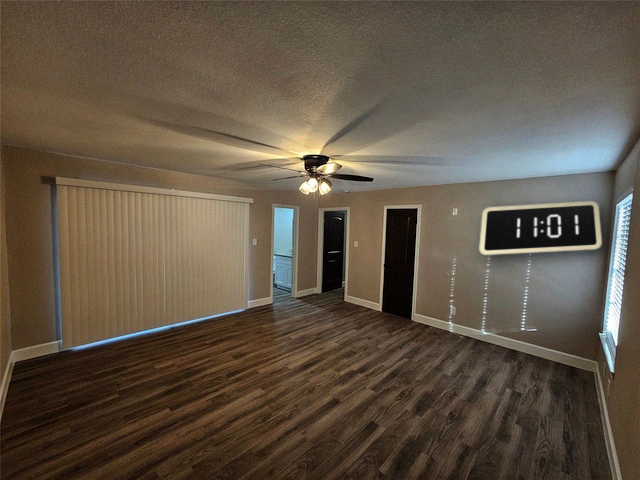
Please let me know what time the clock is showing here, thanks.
11:01
